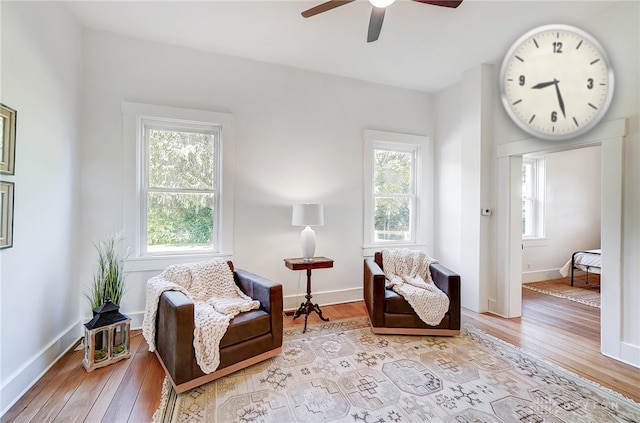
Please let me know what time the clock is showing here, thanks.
8:27
